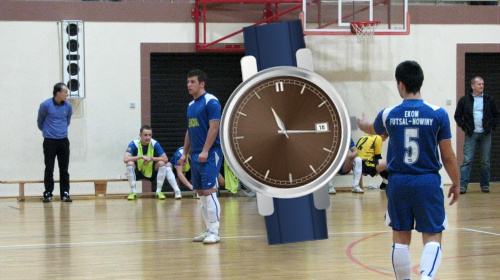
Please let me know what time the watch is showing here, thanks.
11:16
